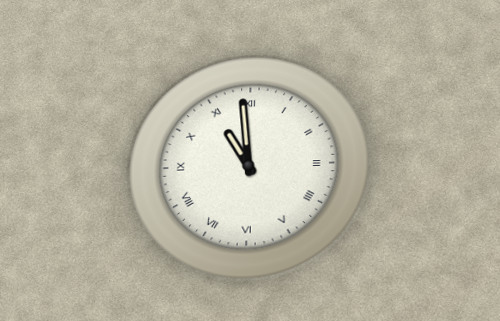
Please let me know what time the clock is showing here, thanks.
10:59
